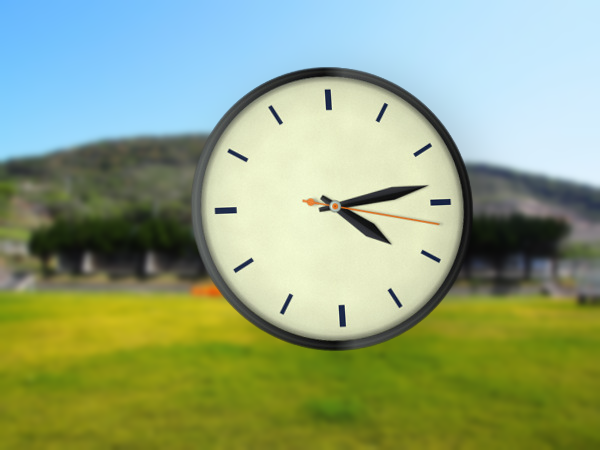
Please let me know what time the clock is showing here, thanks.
4:13:17
